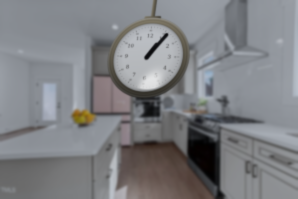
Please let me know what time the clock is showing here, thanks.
1:06
